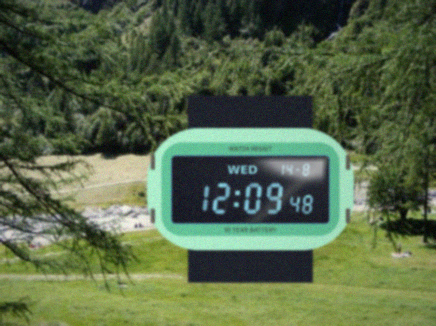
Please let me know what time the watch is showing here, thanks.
12:09:48
